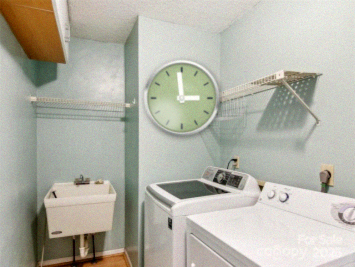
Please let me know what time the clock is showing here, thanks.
2:59
